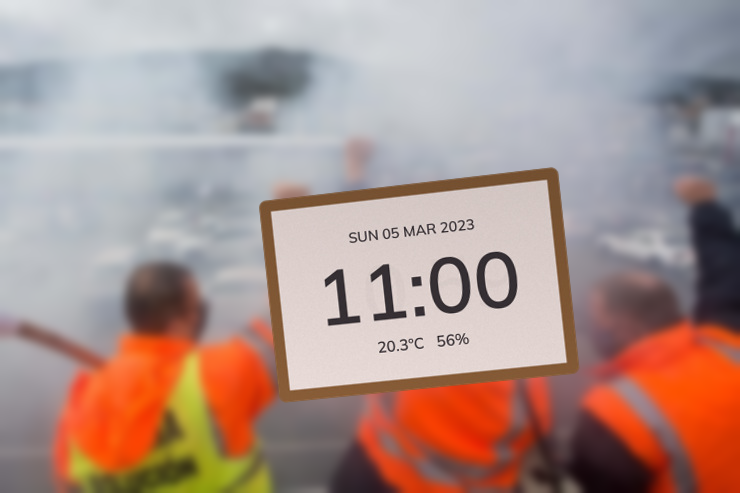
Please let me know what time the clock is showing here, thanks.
11:00
